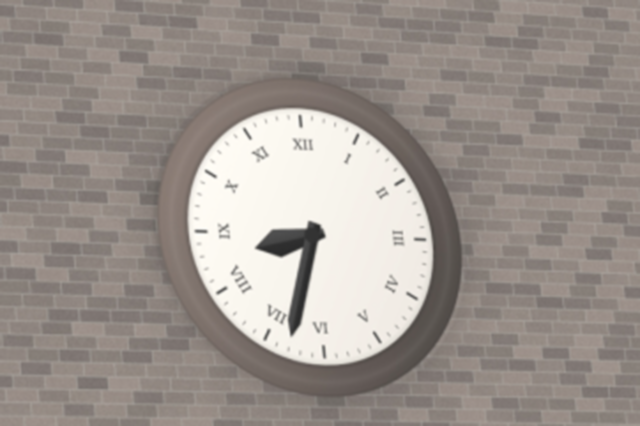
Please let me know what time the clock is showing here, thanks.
8:33
